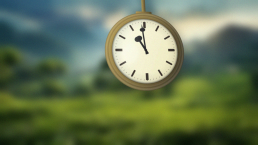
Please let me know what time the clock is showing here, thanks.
10:59
